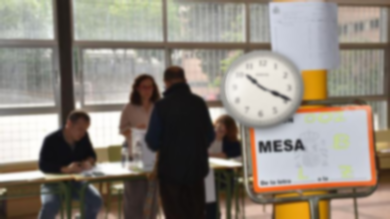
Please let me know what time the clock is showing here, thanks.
10:19
